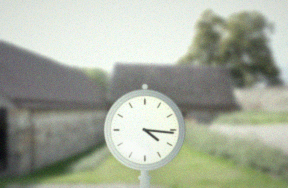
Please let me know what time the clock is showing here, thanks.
4:16
